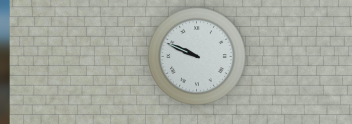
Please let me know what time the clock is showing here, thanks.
9:49
